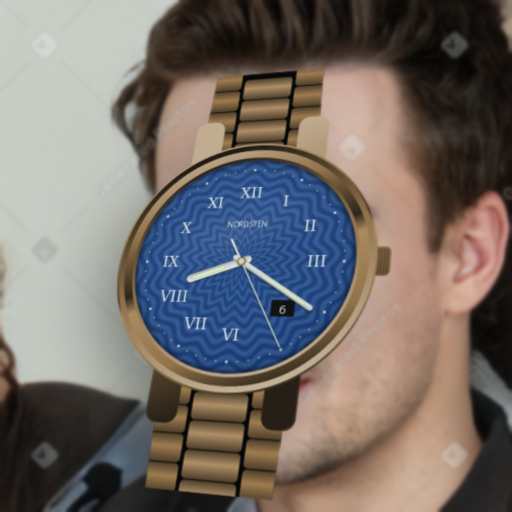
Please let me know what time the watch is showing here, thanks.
8:20:25
